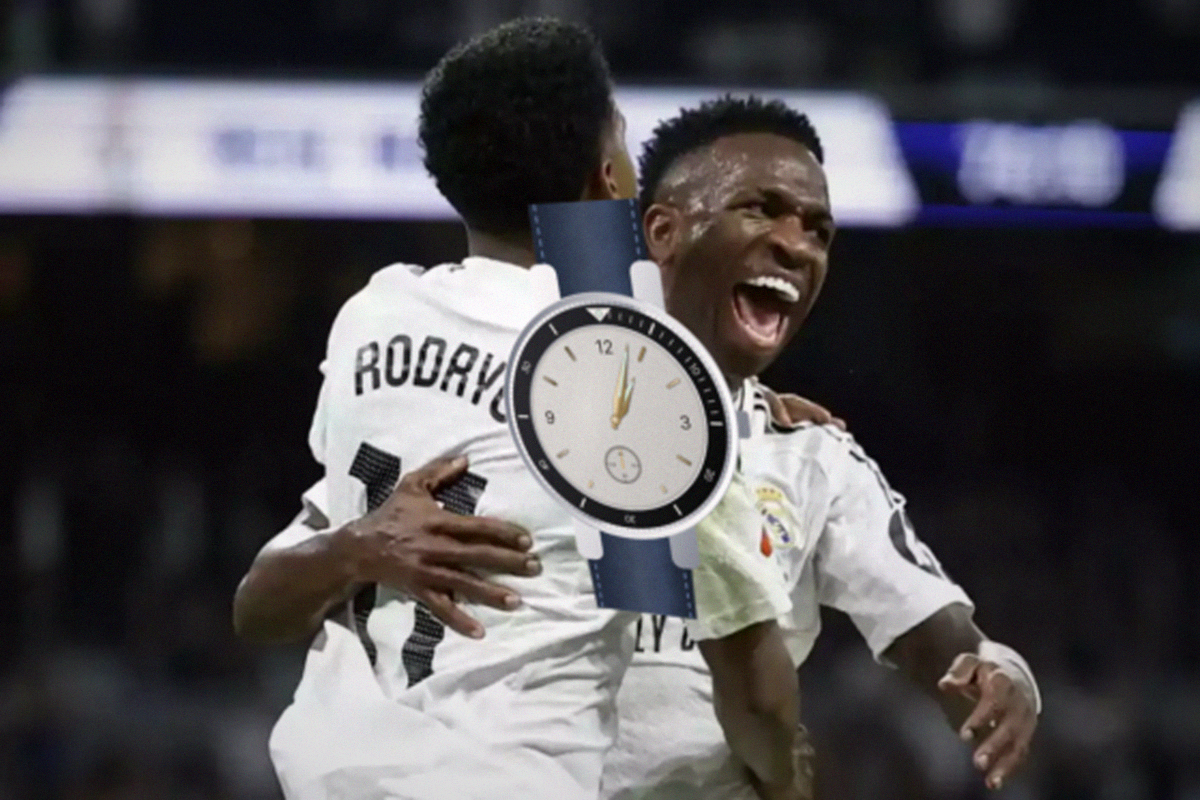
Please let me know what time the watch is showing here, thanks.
1:03
